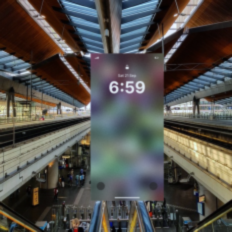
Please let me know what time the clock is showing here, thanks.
6:59
